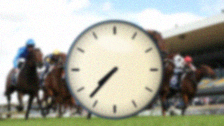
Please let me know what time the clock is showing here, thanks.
7:37
